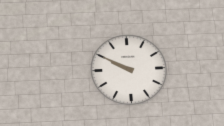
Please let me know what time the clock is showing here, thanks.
9:50
